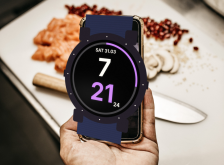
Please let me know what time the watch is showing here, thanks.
7:21
